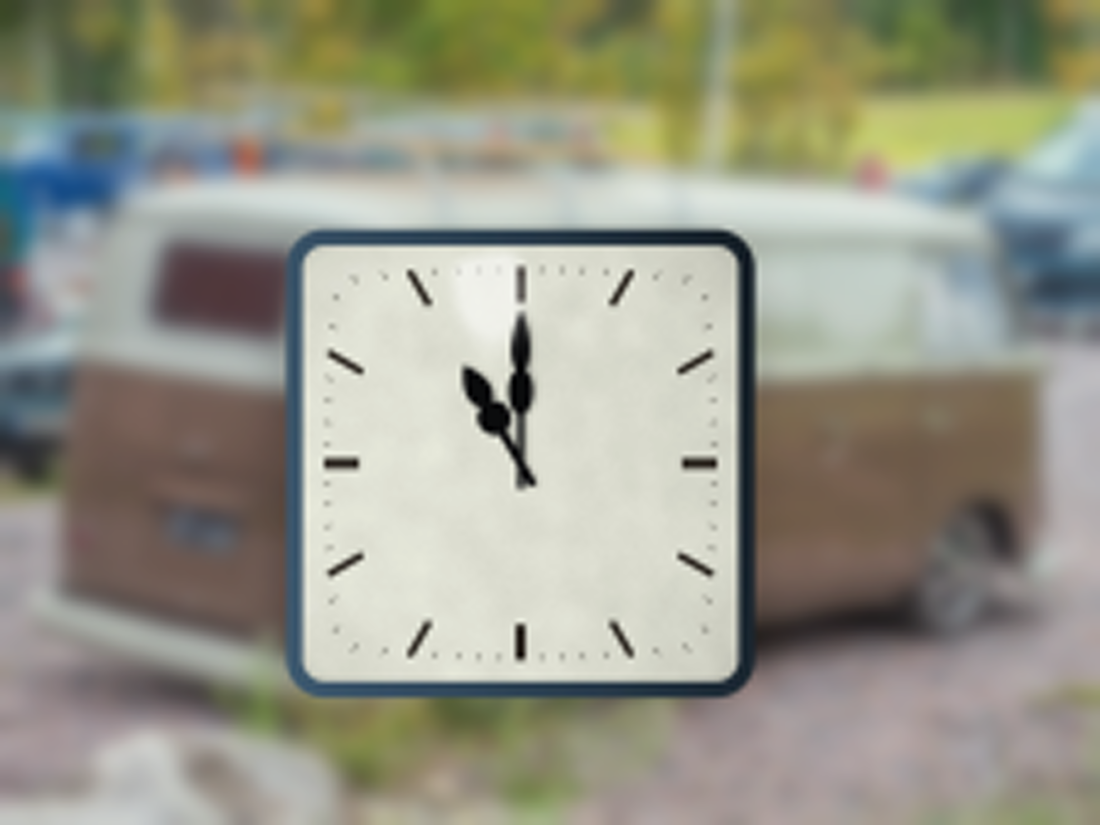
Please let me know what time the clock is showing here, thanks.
11:00
